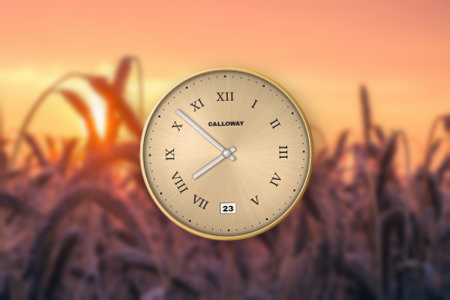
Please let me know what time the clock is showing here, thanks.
7:52
